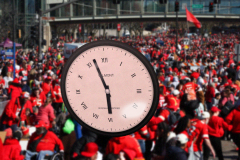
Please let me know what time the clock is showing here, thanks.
5:57
